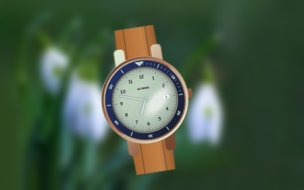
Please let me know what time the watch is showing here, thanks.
6:48
